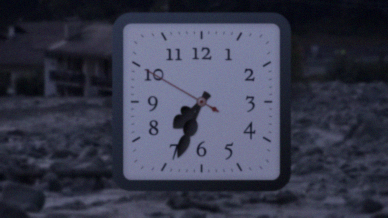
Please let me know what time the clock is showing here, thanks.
7:33:50
